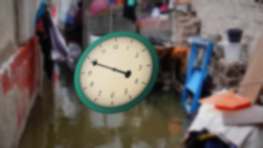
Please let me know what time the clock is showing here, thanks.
3:49
